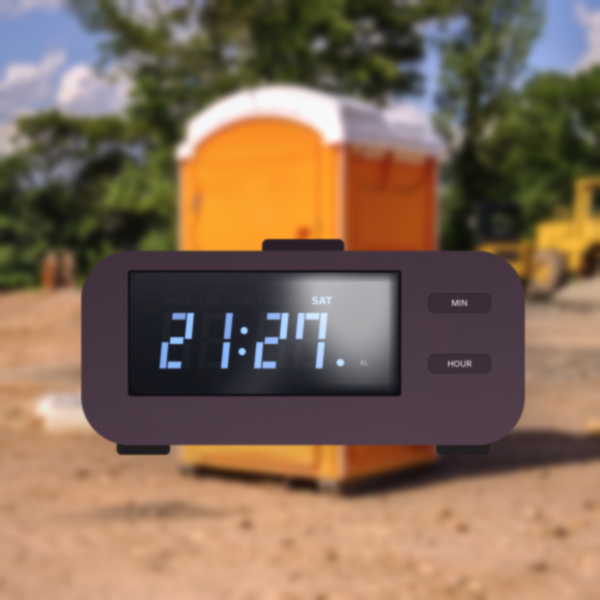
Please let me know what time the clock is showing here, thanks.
21:27
